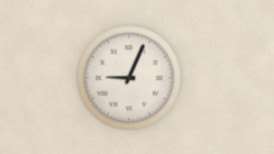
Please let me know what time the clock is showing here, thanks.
9:04
